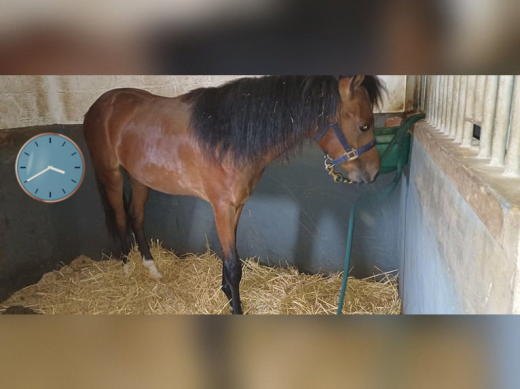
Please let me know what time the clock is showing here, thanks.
3:40
